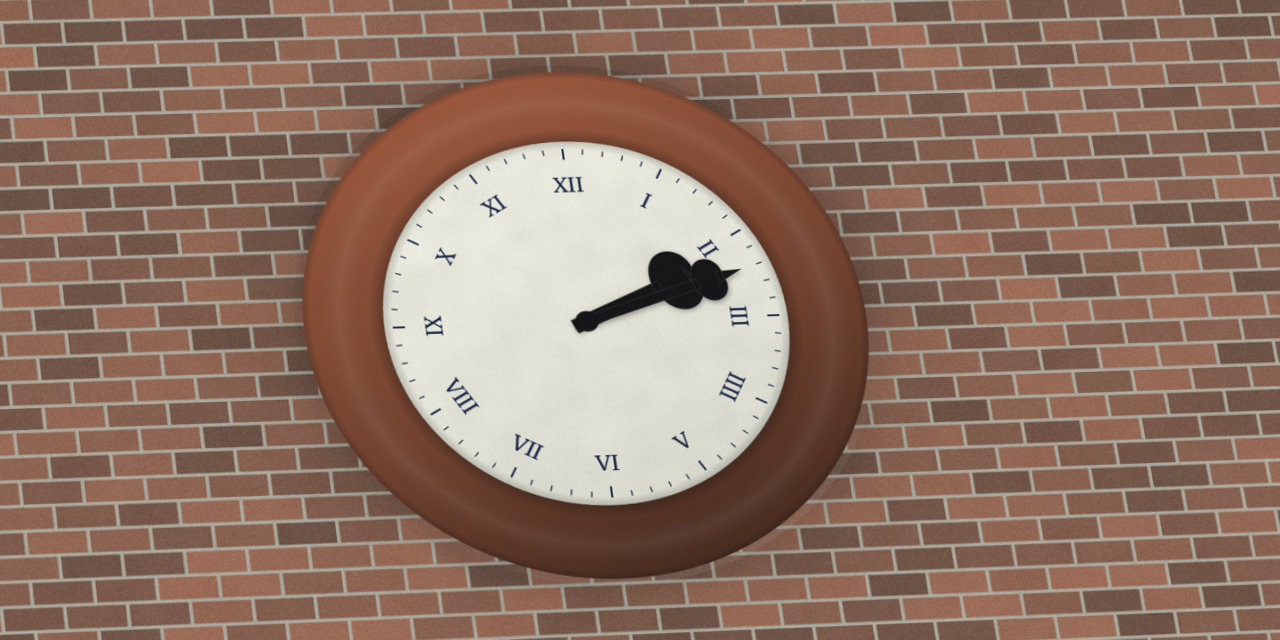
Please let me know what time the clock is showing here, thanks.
2:12
